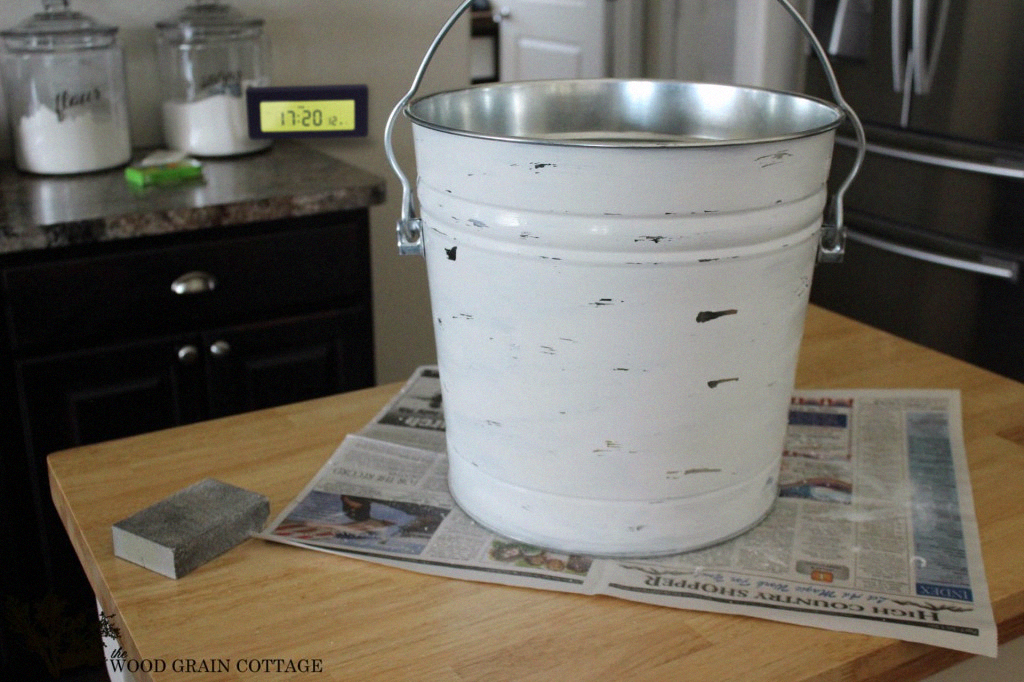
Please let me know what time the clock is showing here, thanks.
17:20
